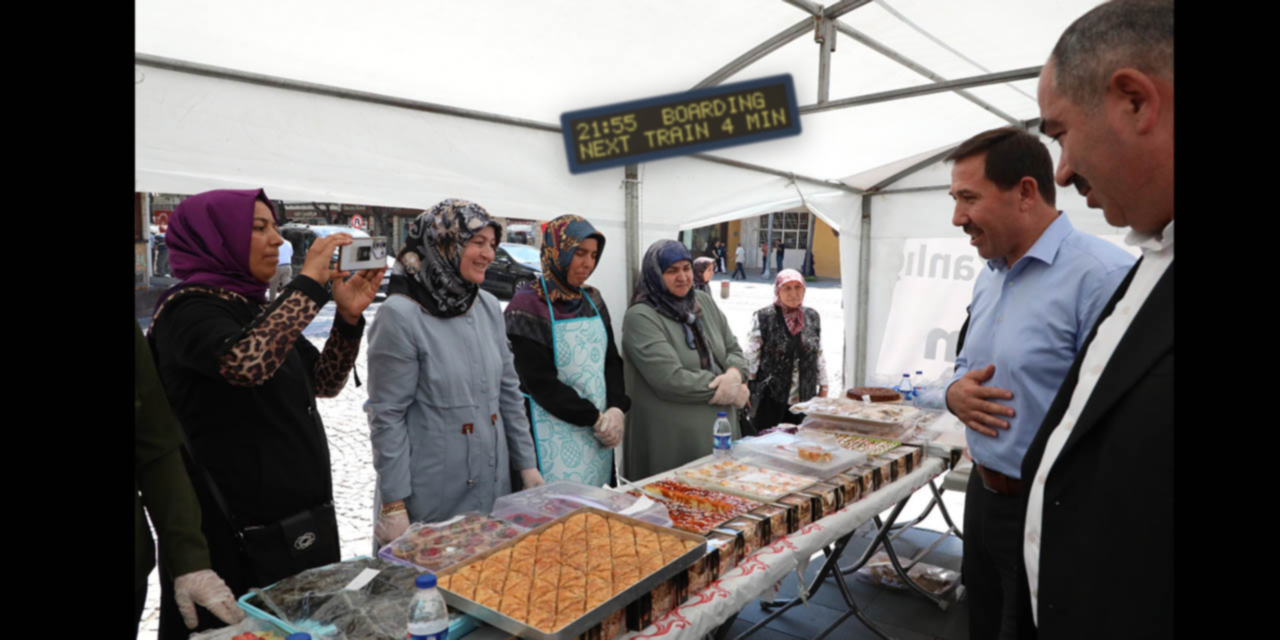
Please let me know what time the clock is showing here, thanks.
21:55
